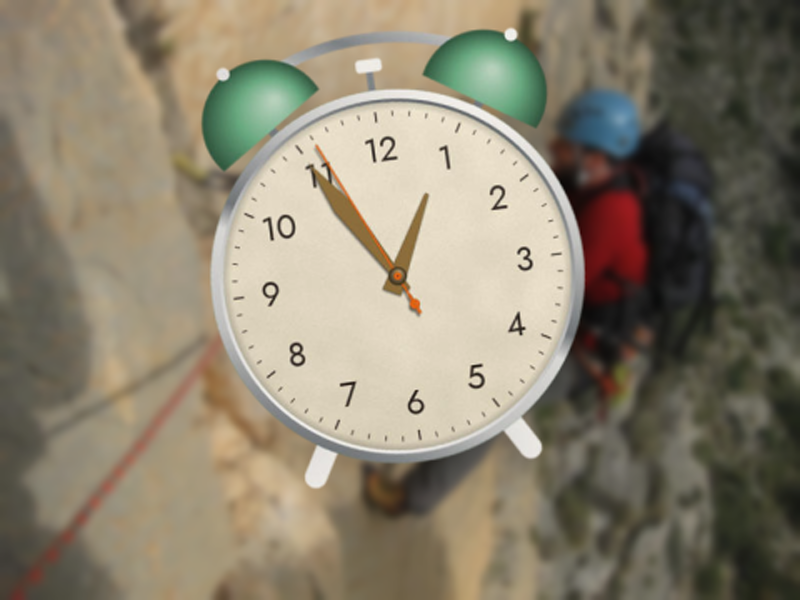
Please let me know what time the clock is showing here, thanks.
12:54:56
